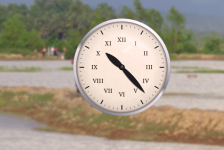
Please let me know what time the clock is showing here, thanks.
10:23
